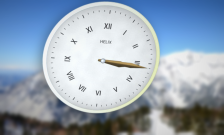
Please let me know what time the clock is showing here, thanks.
3:16
